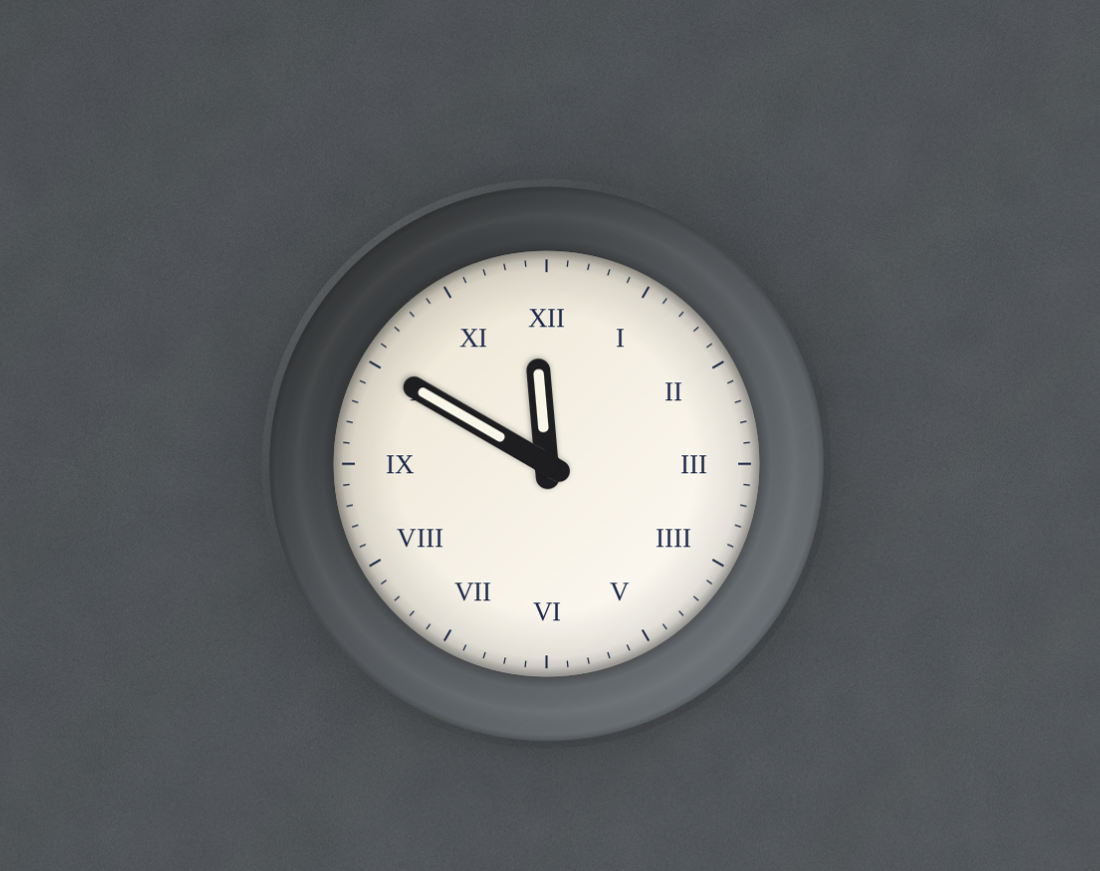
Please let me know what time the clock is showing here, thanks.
11:50
